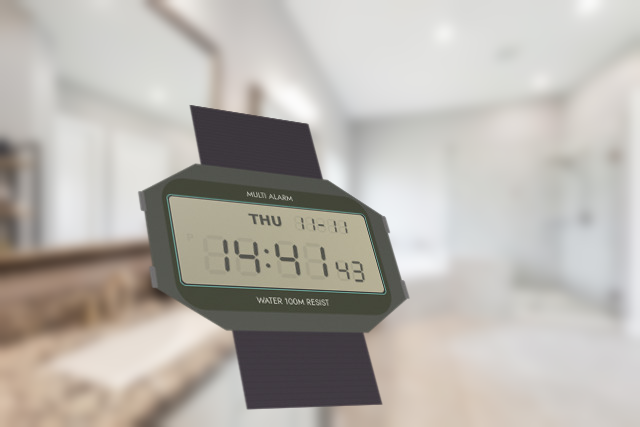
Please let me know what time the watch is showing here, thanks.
14:41:43
